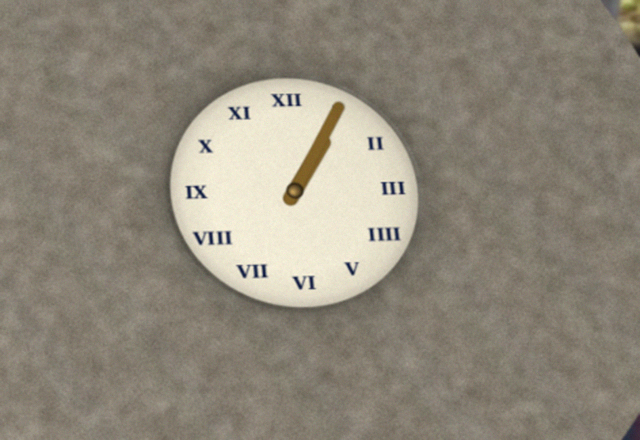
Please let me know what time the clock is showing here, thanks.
1:05
